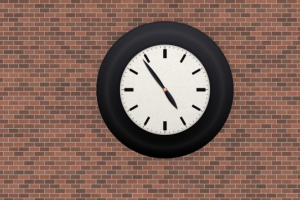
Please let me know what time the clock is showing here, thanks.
4:54
